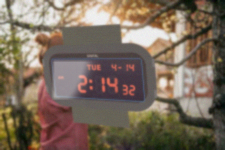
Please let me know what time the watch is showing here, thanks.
2:14
